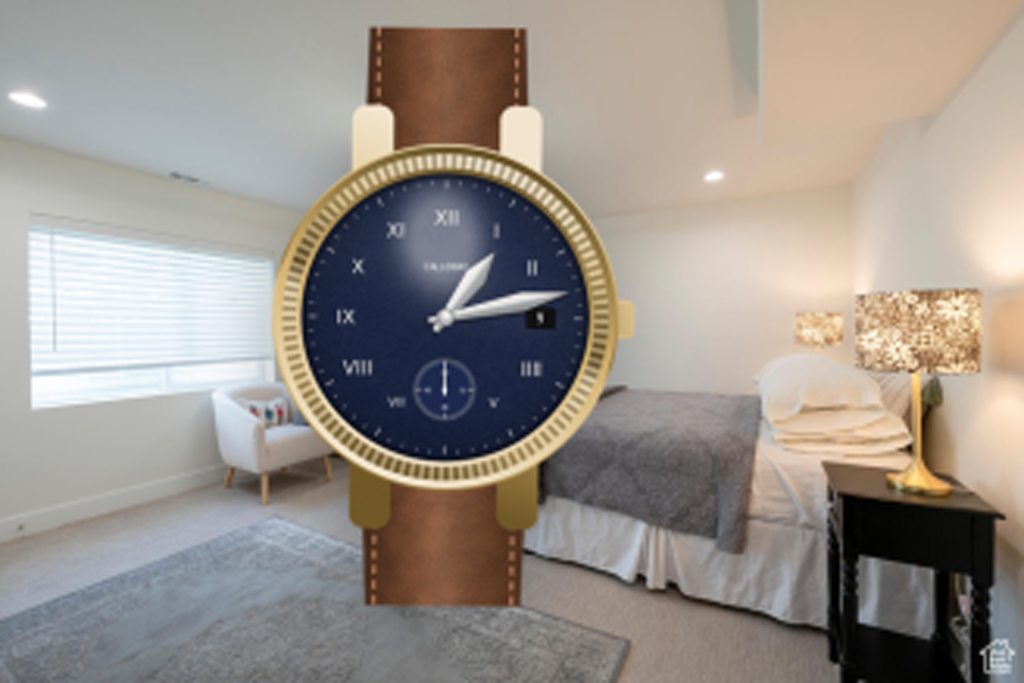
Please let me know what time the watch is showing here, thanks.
1:13
